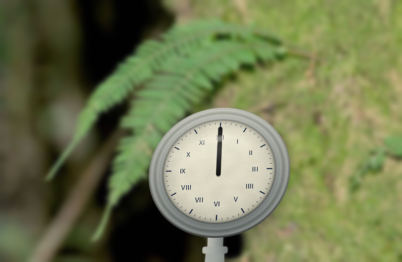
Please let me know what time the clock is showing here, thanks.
12:00
